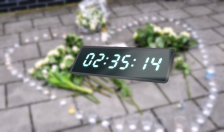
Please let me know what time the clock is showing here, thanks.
2:35:14
